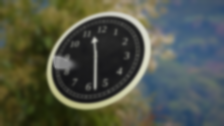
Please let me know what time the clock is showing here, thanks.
11:28
